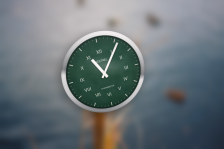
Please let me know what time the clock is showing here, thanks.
11:06
